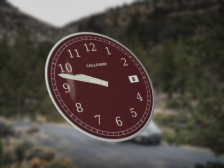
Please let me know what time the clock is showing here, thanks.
9:48
